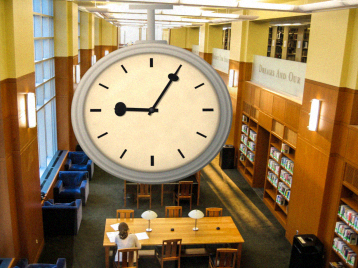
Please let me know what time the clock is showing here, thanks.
9:05
